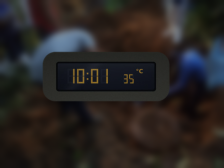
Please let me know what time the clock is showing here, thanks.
10:01
